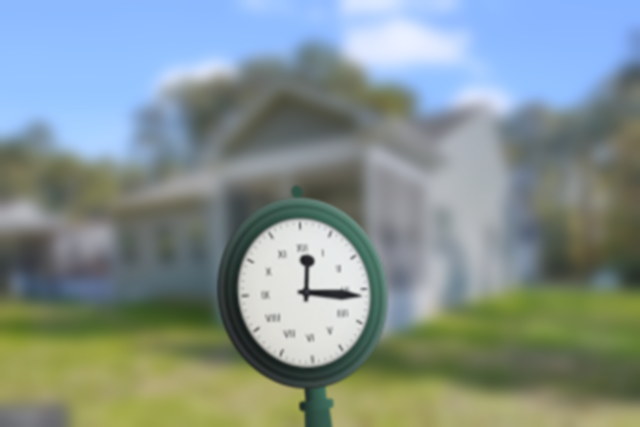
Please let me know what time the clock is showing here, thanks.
12:16
